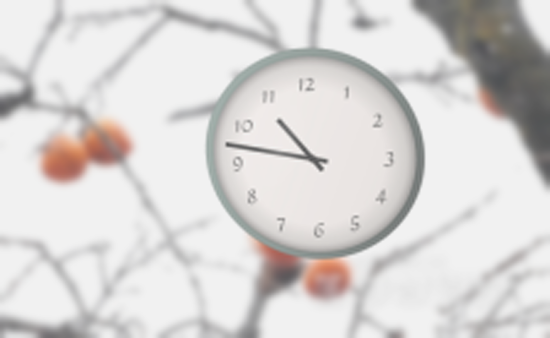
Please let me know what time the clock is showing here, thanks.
10:47
